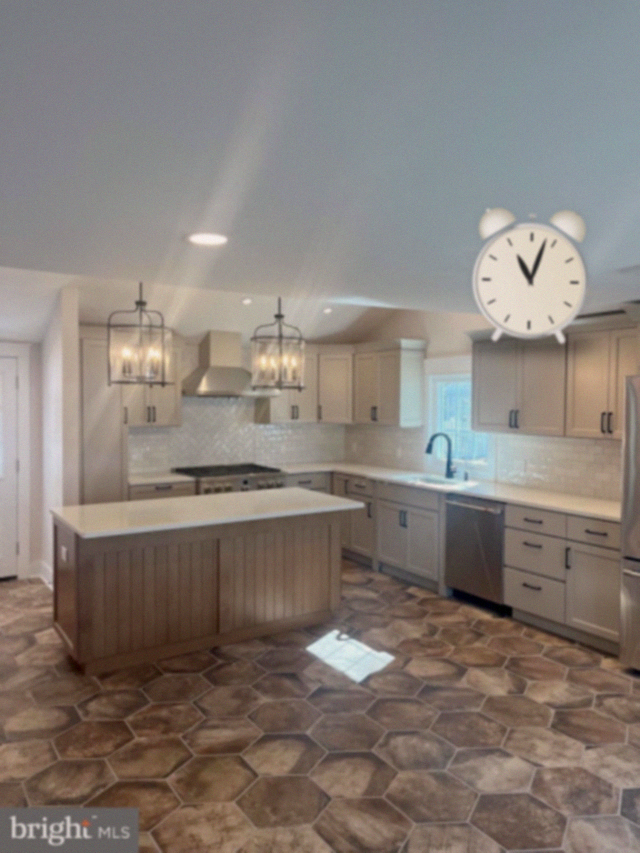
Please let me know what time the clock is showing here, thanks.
11:03
